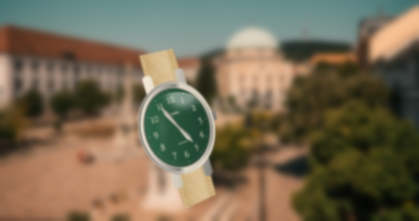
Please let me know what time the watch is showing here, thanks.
4:55
